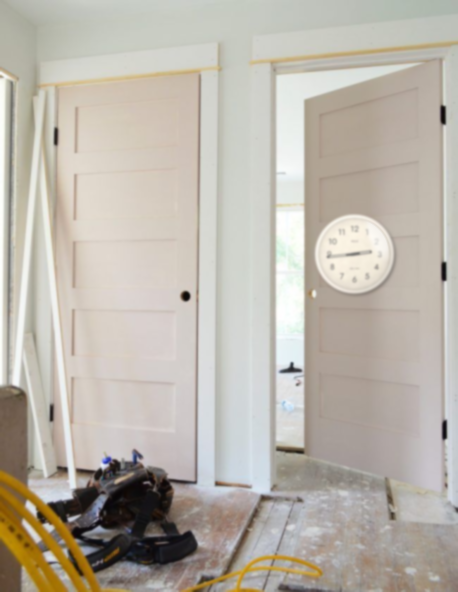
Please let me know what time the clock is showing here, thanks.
2:44
